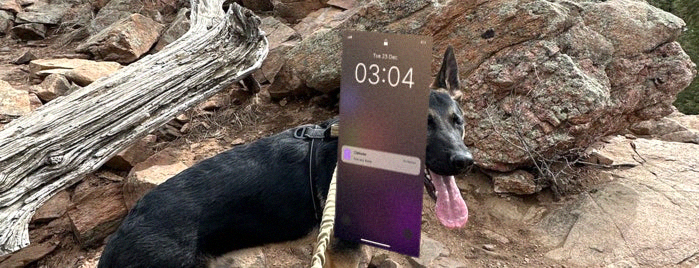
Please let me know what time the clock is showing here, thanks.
3:04
